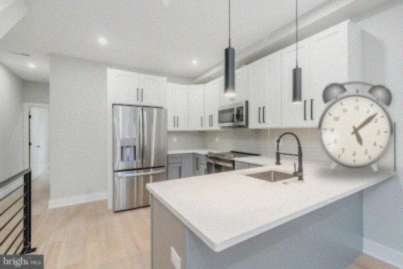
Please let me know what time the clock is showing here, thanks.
5:08
